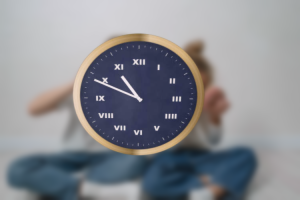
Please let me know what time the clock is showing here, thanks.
10:49
